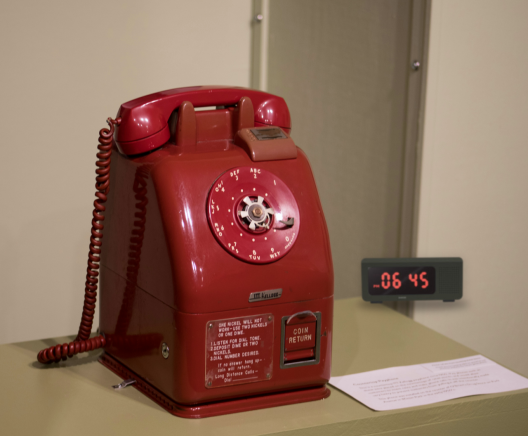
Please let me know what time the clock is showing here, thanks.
6:45
